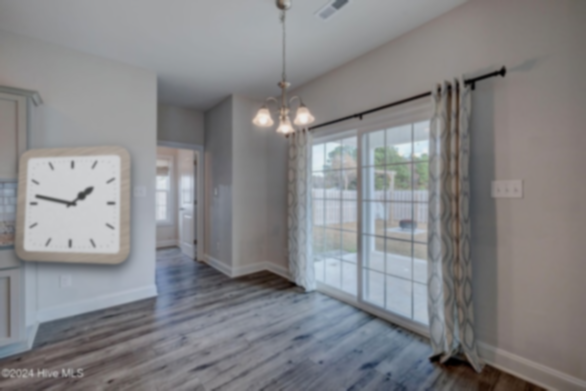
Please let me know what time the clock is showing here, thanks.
1:47
